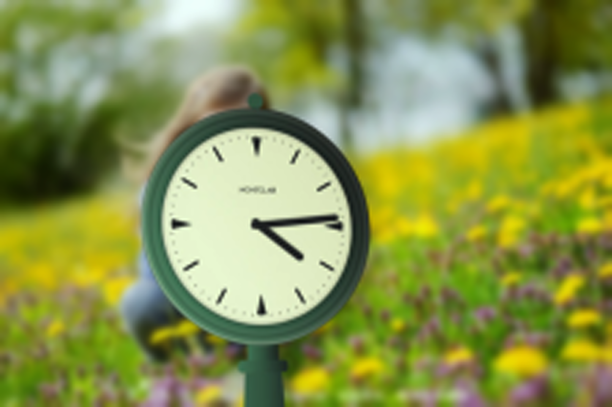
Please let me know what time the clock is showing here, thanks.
4:14
